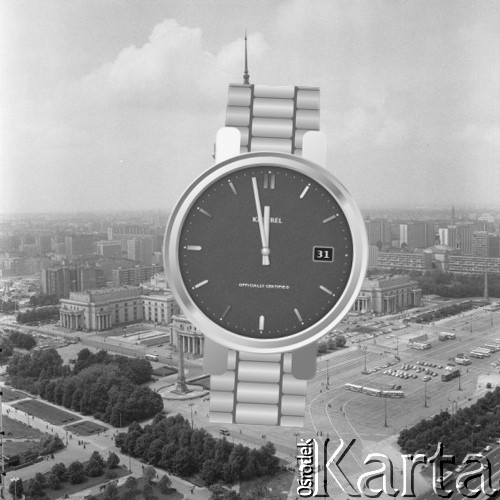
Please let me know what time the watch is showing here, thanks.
11:58
